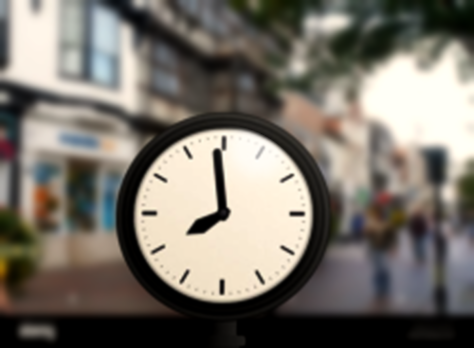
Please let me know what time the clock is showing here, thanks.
7:59
